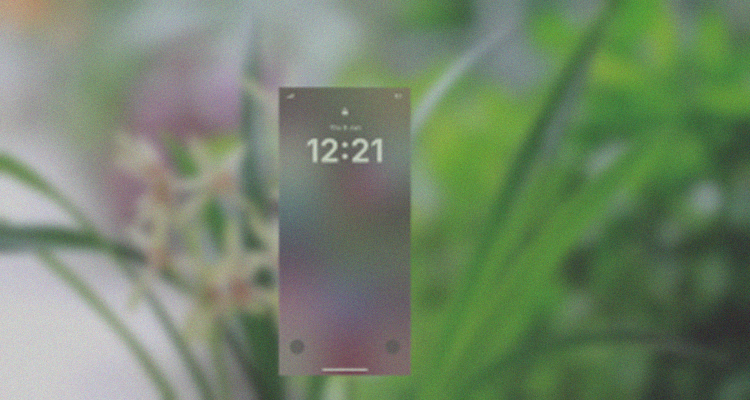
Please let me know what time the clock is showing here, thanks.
12:21
